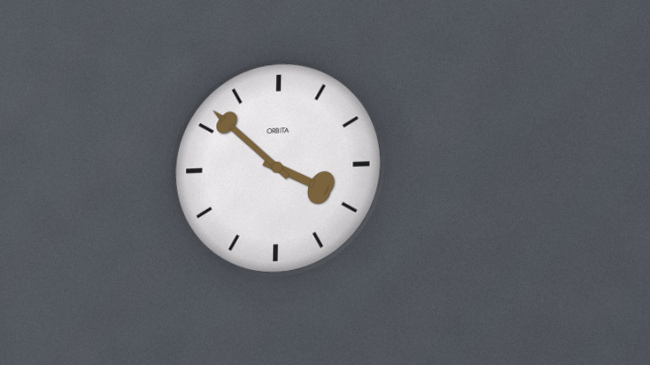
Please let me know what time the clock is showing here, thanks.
3:52
